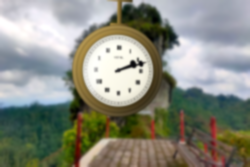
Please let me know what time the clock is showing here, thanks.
2:12
